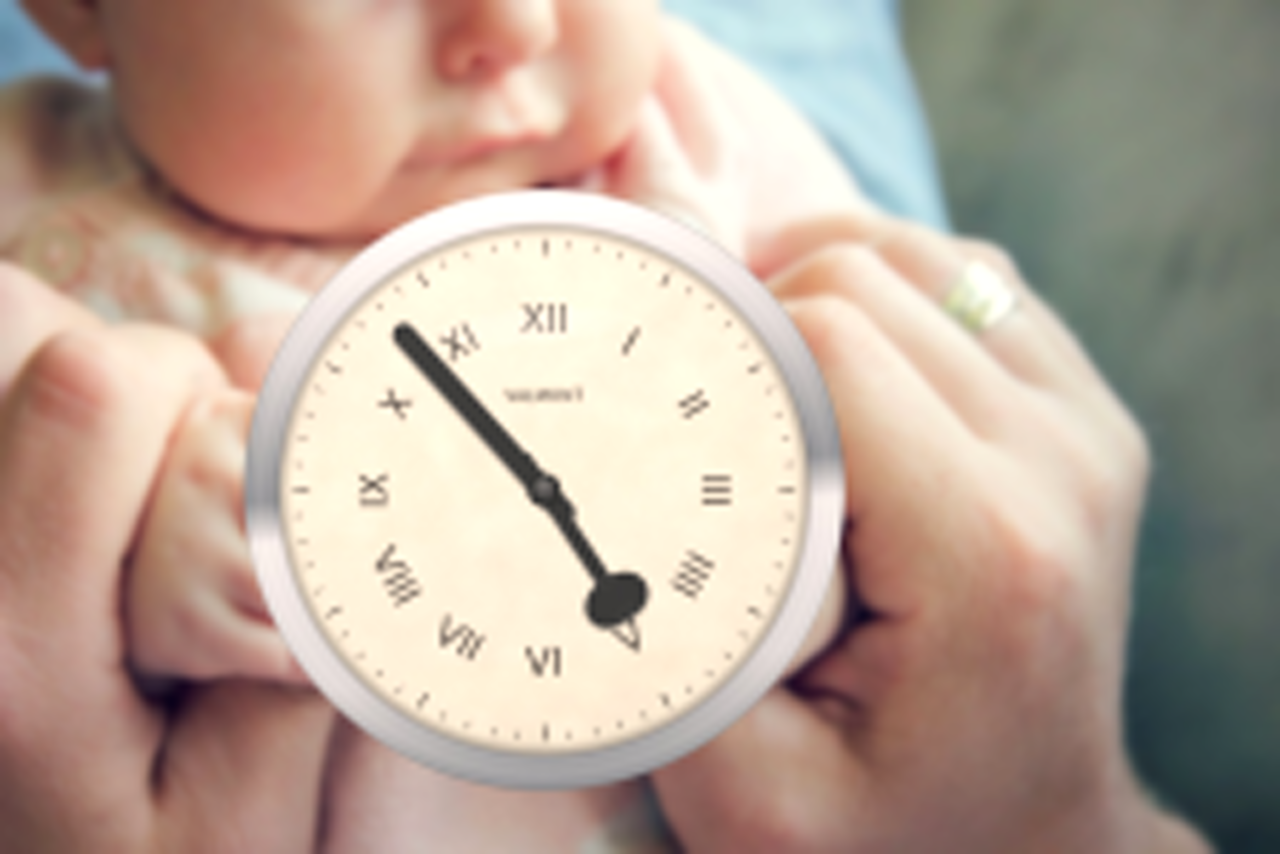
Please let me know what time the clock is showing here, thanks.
4:53
